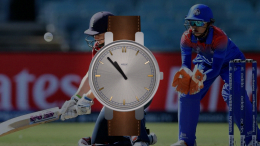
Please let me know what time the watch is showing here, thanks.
10:53
